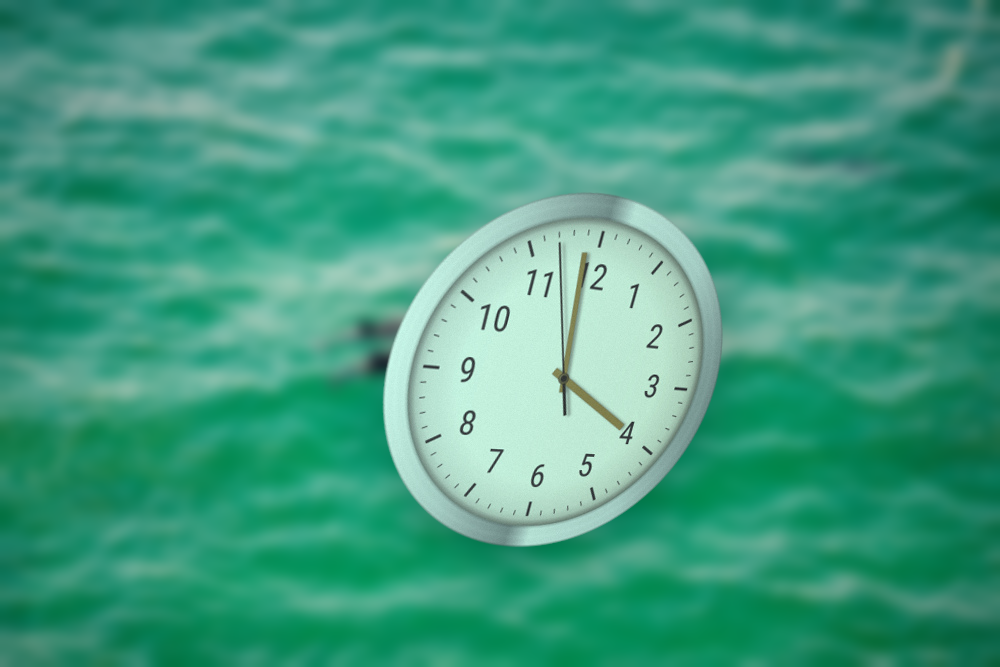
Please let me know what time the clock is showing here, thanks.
3:58:57
